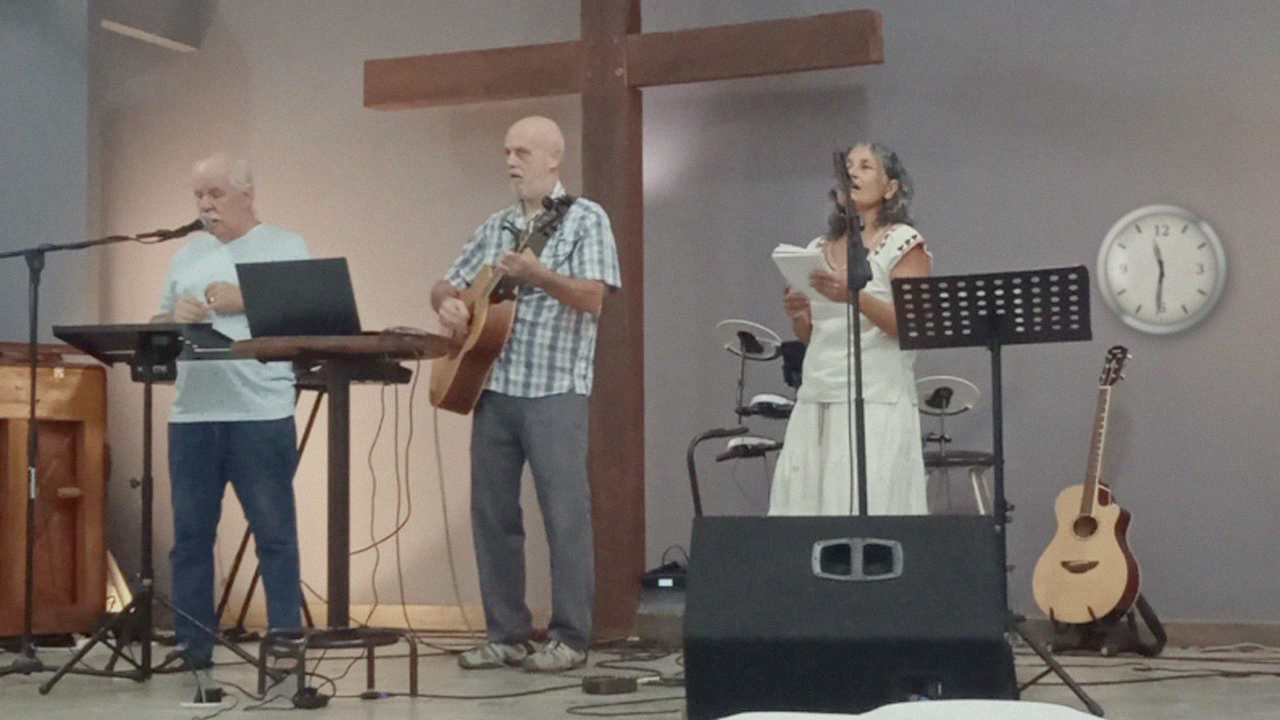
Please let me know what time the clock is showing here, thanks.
11:31
